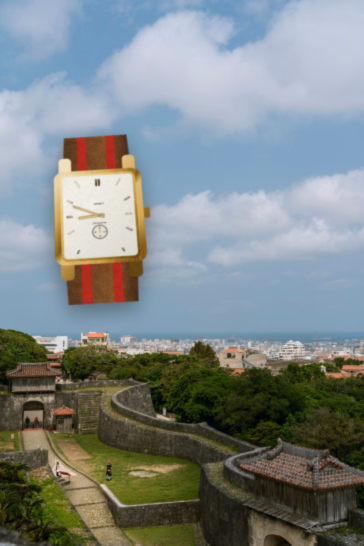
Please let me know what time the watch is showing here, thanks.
8:49
